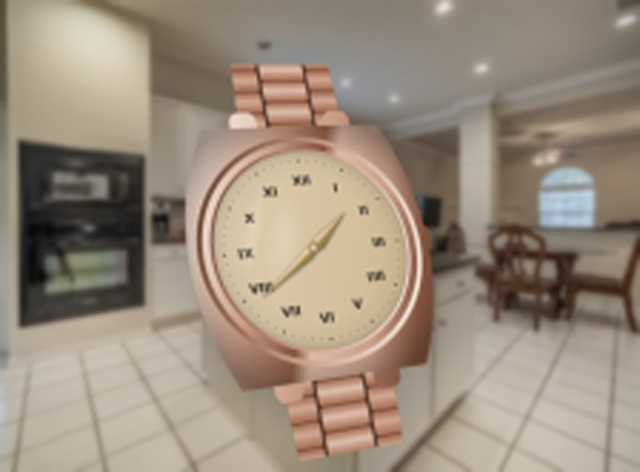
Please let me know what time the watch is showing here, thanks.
1:39
